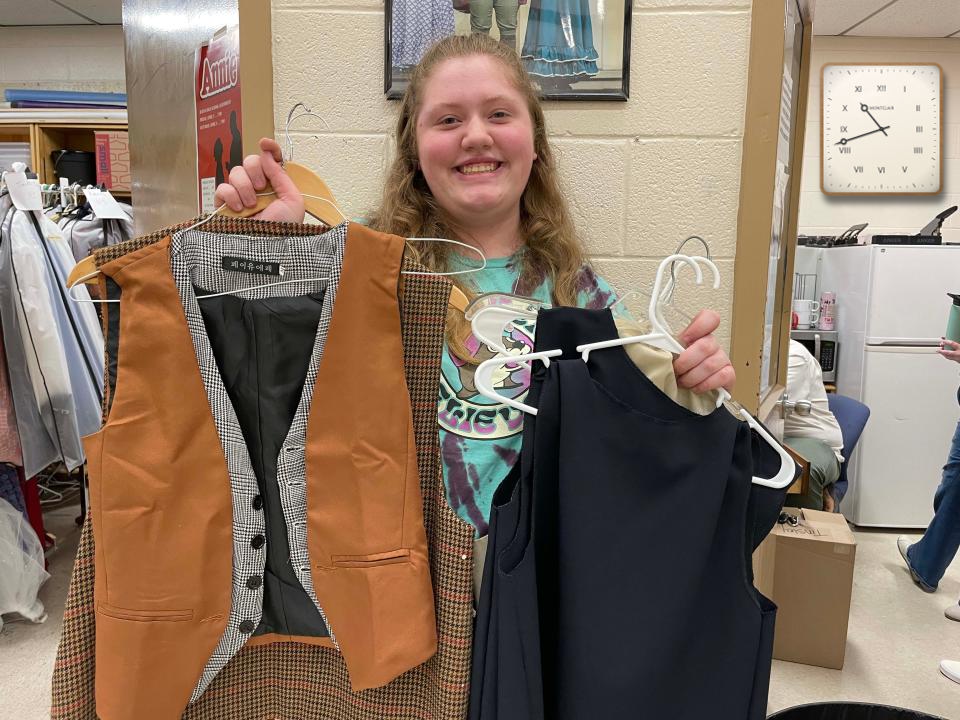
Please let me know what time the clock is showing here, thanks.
10:42
